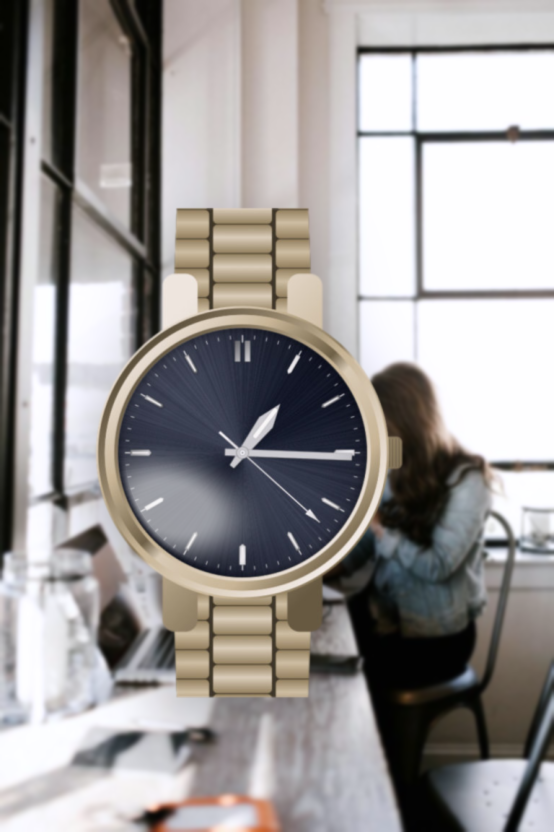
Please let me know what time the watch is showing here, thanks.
1:15:22
